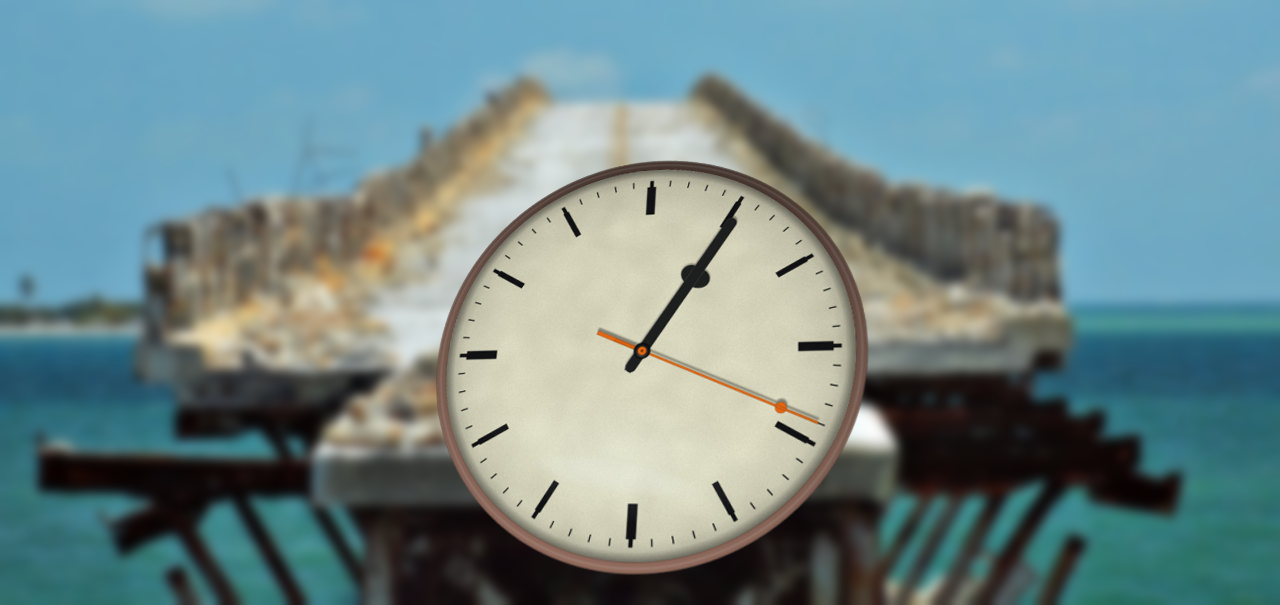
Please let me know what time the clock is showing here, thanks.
1:05:19
